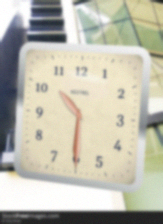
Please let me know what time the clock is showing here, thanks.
10:30
